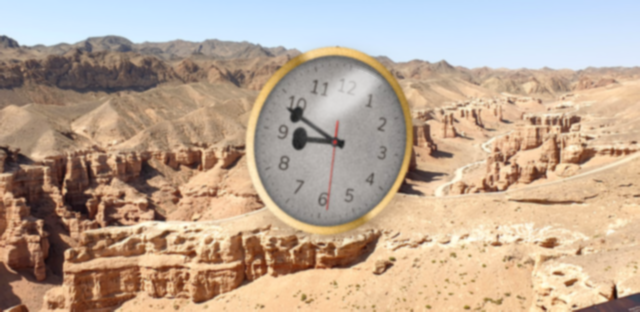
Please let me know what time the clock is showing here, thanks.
8:48:29
